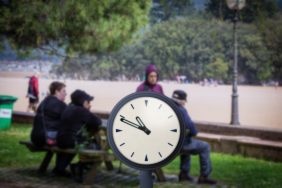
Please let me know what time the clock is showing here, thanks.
10:49
